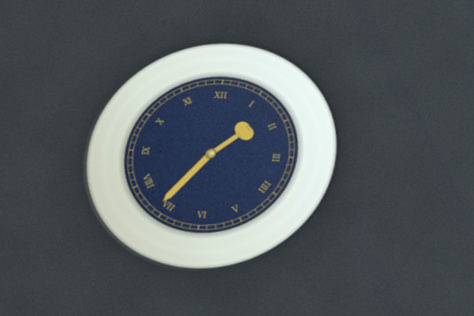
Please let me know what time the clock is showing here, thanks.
1:36
